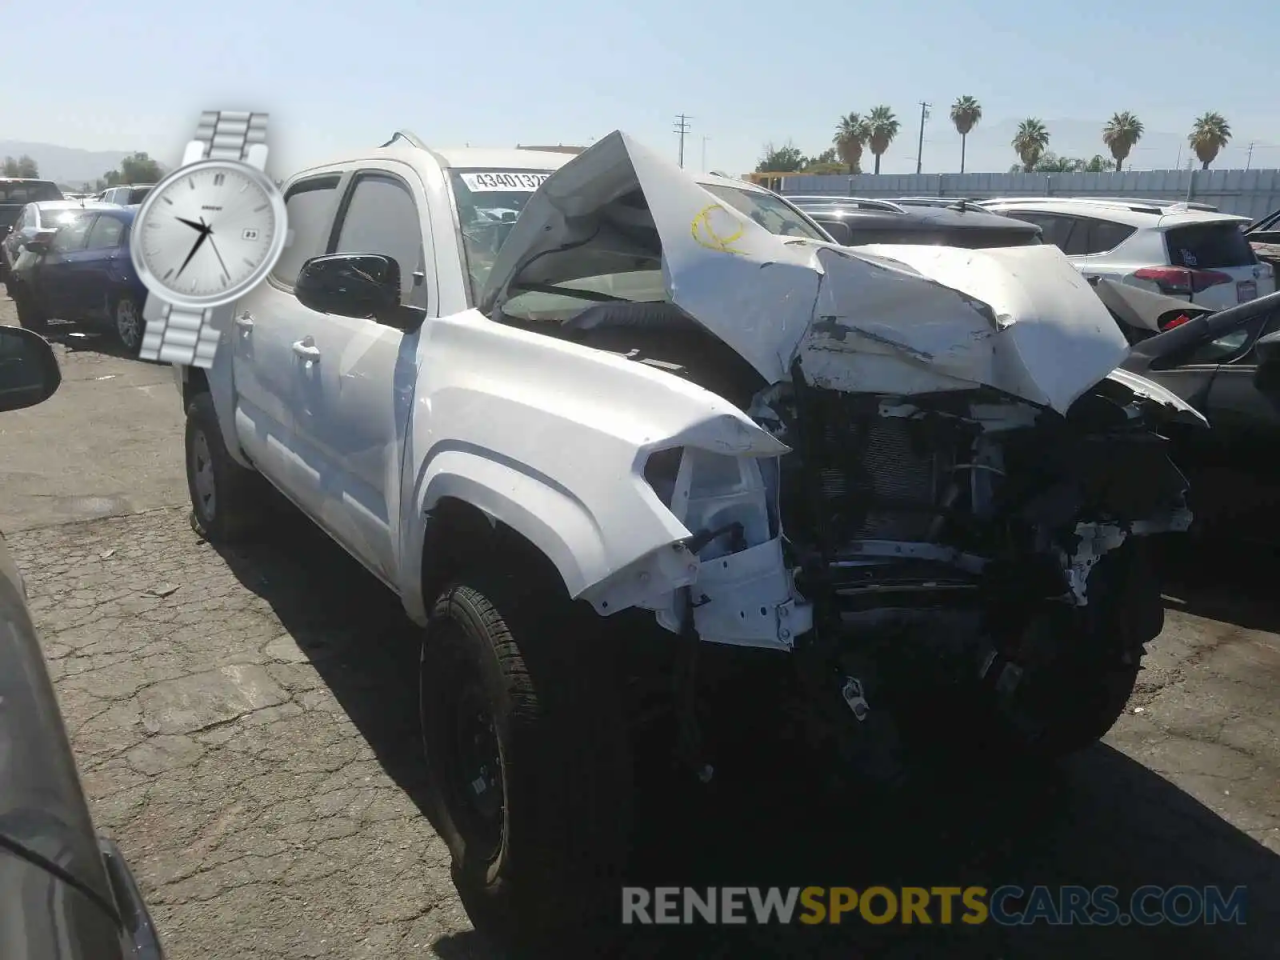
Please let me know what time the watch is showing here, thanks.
9:33:24
